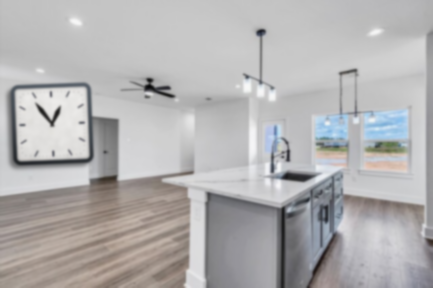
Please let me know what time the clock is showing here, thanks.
12:54
